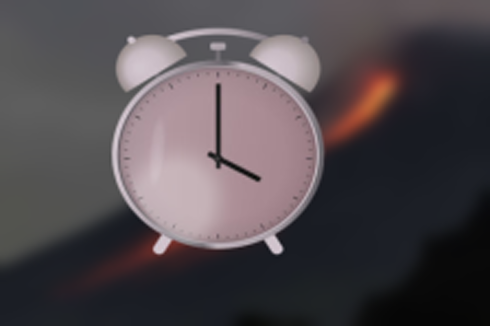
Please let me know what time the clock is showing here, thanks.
4:00
